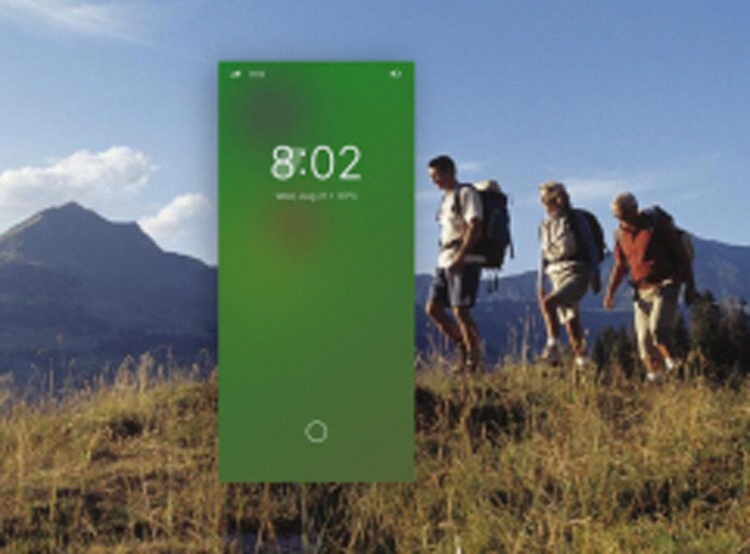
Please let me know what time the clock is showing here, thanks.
8:02
